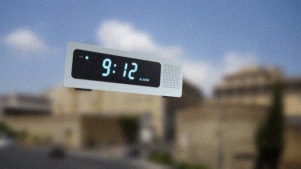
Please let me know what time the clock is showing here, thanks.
9:12
